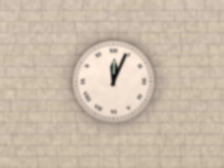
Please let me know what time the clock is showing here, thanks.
12:04
